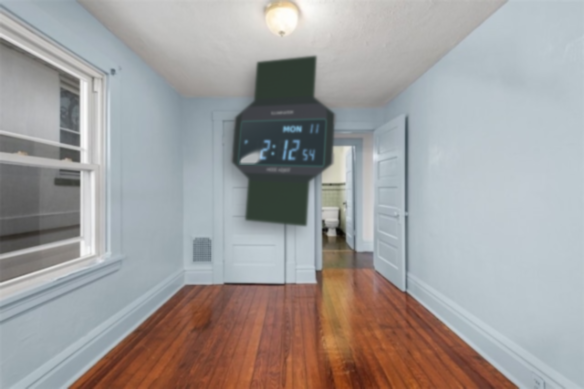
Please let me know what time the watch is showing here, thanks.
2:12
